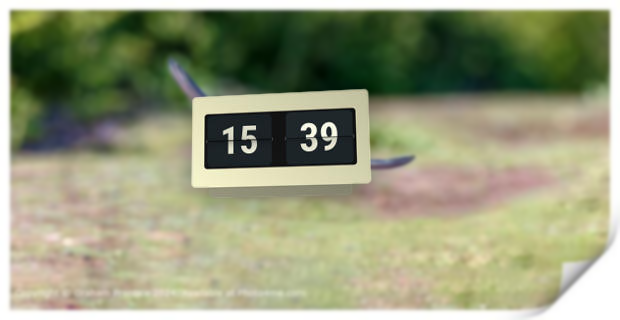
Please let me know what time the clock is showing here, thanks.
15:39
